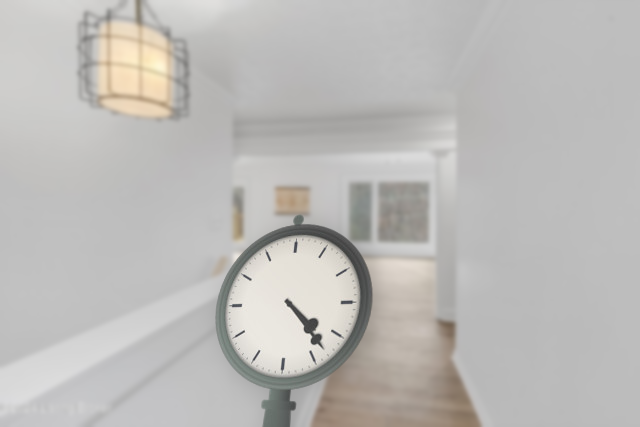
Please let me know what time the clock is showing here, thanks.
4:23
